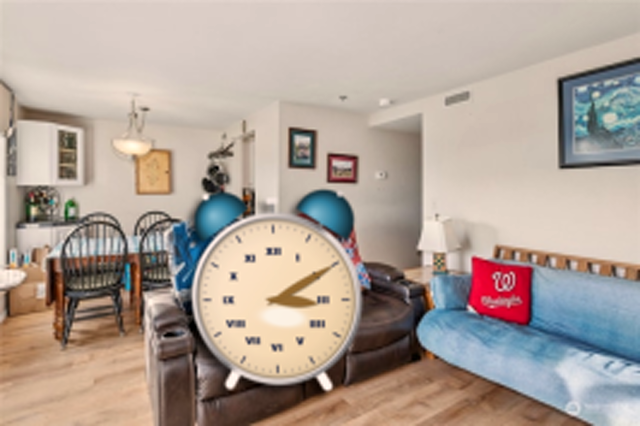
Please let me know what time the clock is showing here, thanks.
3:10
